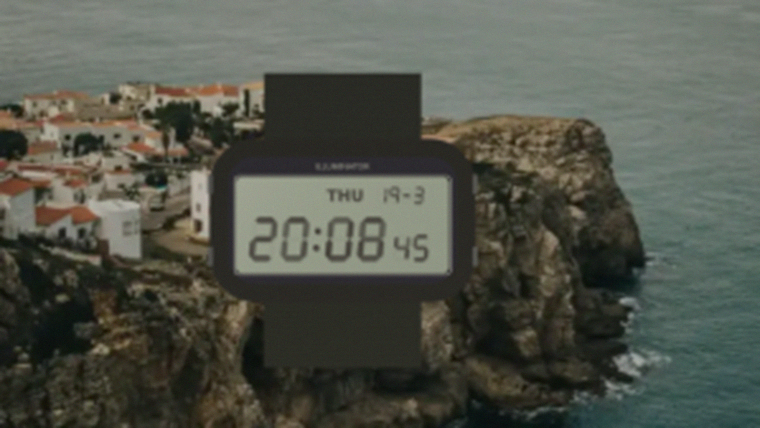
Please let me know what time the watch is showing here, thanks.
20:08:45
